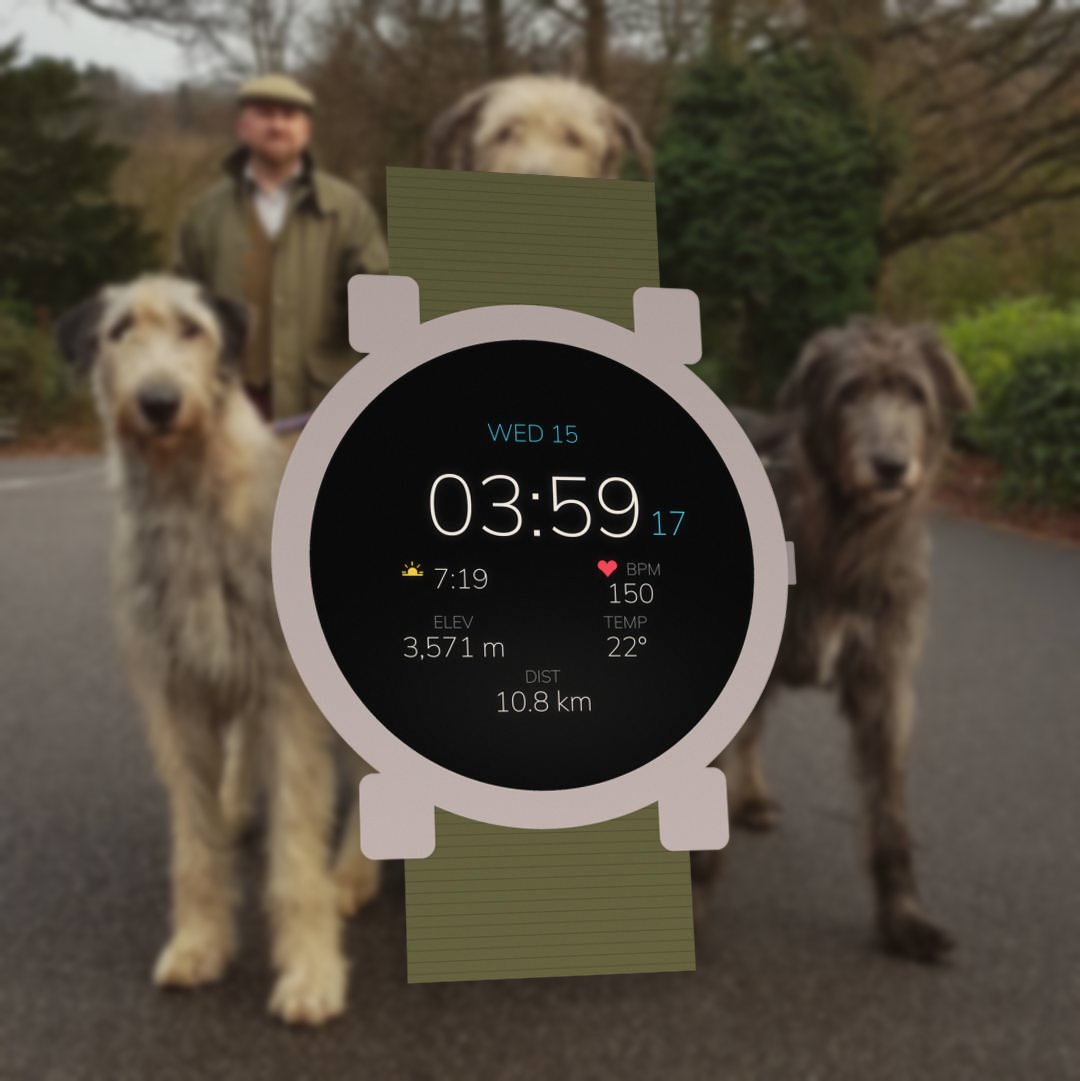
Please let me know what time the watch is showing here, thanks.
3:59:17
